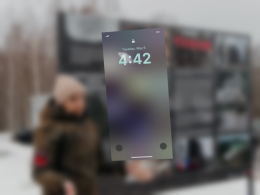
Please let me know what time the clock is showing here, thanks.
4:42
